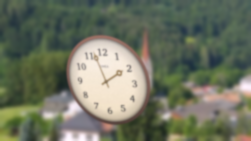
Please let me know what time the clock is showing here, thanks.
1:57
